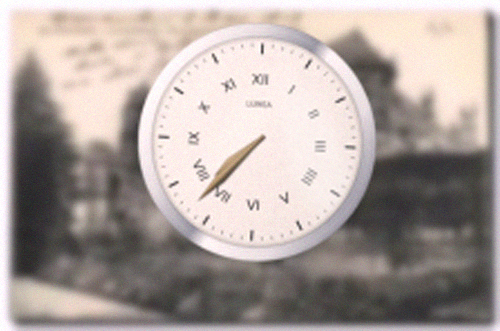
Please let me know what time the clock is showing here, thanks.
7:37
